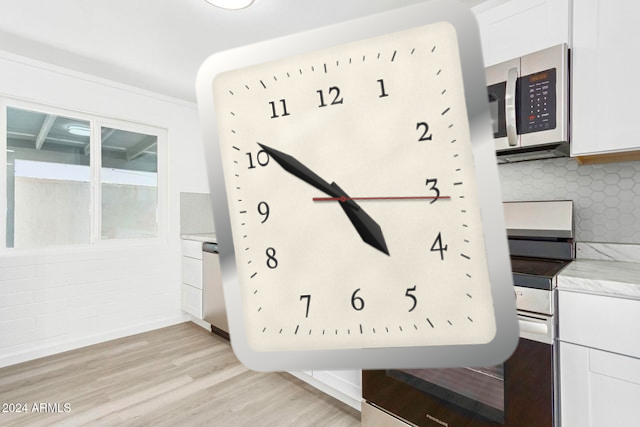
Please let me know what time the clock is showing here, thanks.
4:51:16
